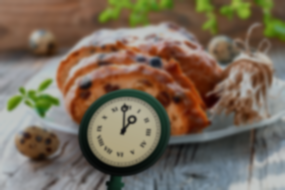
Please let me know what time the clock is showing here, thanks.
12:59
